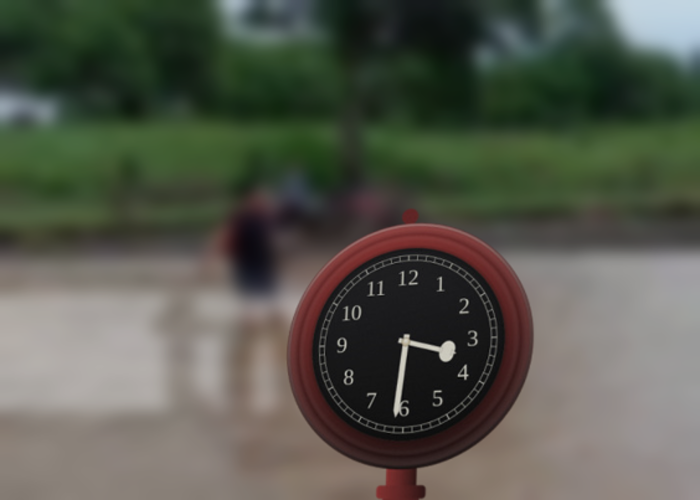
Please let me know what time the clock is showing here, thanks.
3:31
